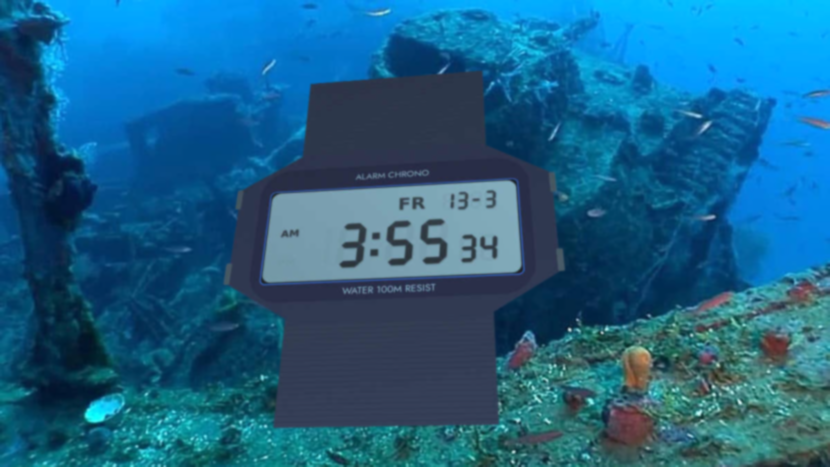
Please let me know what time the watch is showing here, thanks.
3:55:34
